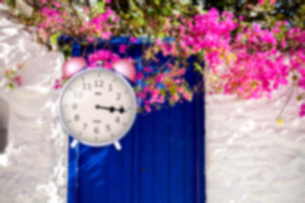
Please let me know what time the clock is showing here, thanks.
3:16
